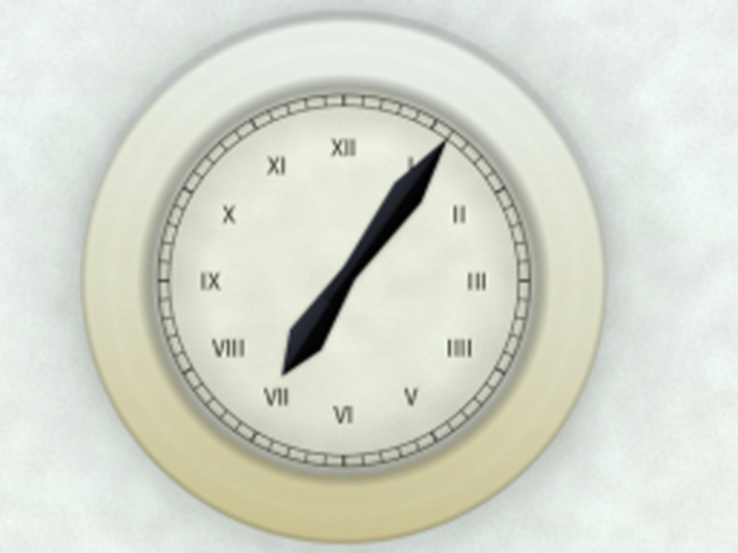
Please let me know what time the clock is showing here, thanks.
7:06
